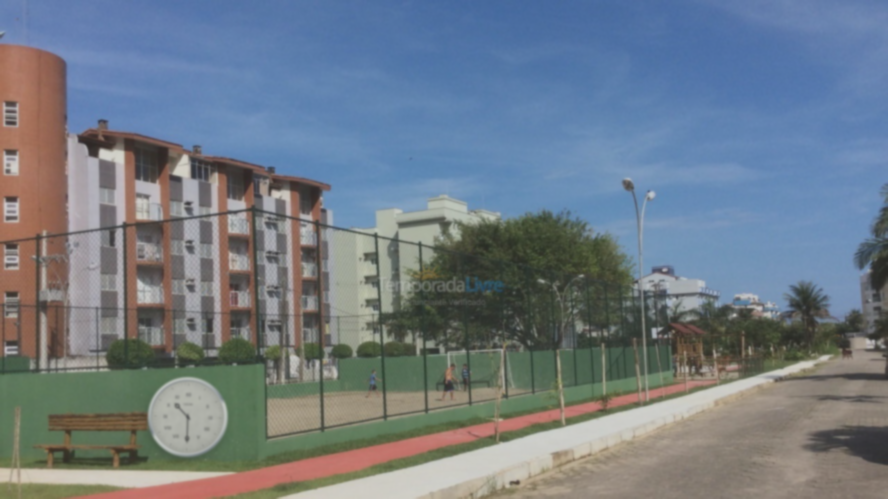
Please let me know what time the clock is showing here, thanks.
10:30
